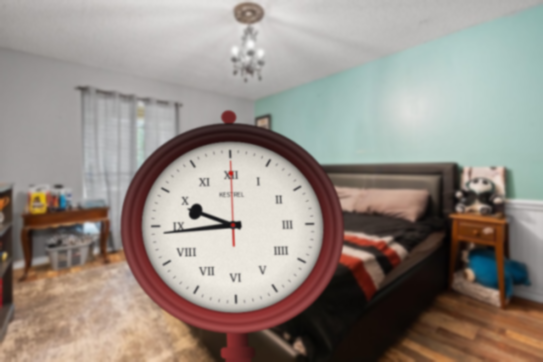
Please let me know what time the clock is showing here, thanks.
9:44:00
